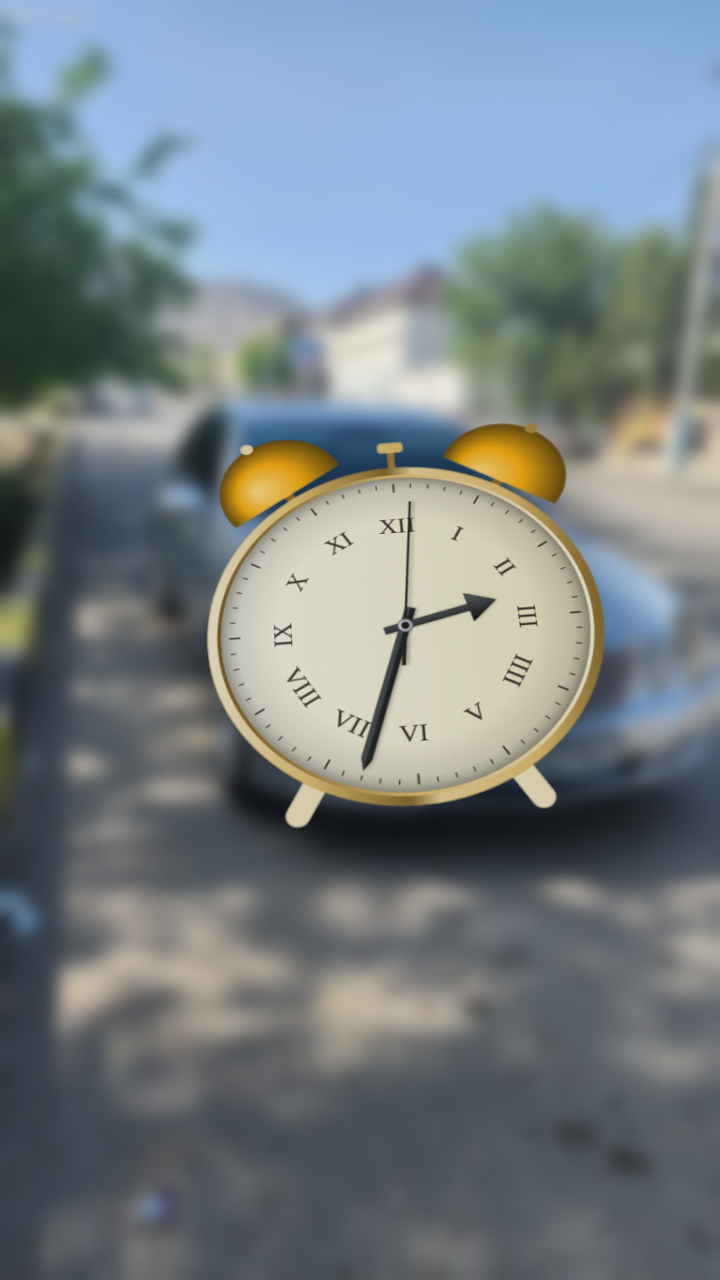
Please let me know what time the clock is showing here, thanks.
2:33:01
